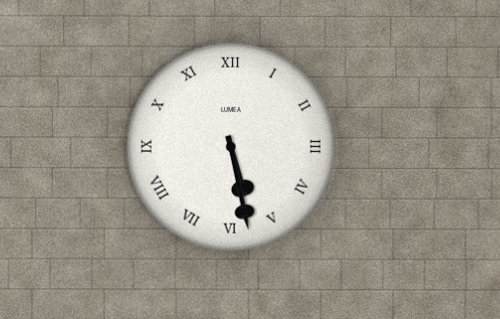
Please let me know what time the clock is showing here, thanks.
5:28
